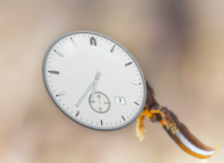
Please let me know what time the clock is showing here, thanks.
6:36
